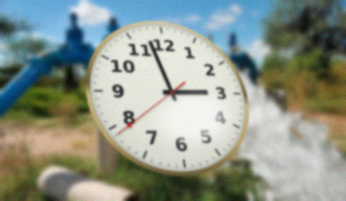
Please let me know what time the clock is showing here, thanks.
2:57:39
